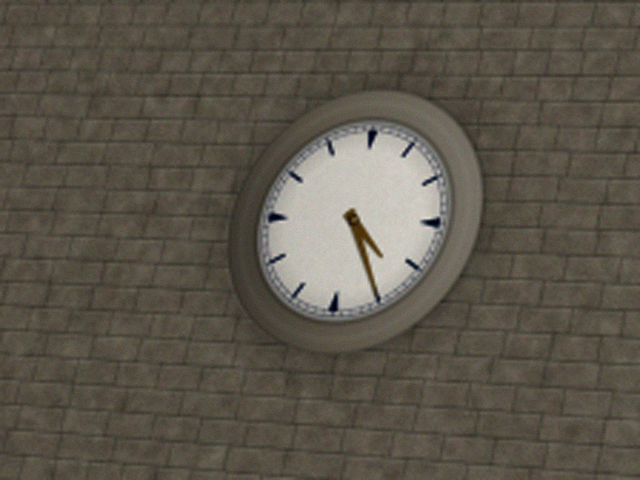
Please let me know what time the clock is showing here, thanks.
4:25
